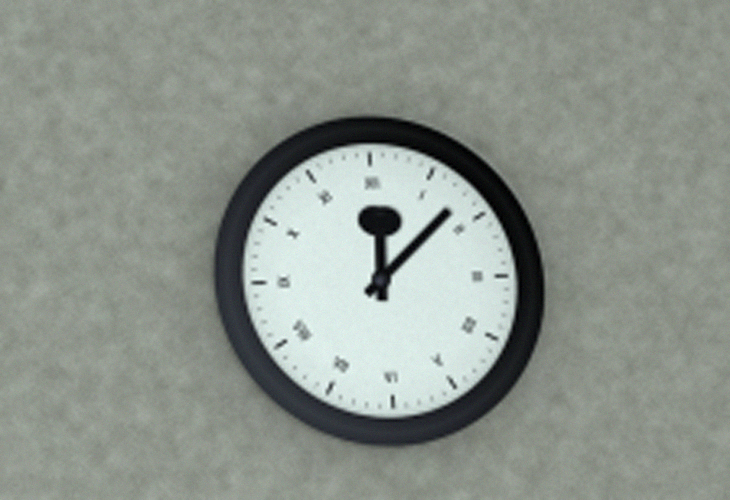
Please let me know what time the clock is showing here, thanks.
12:08
